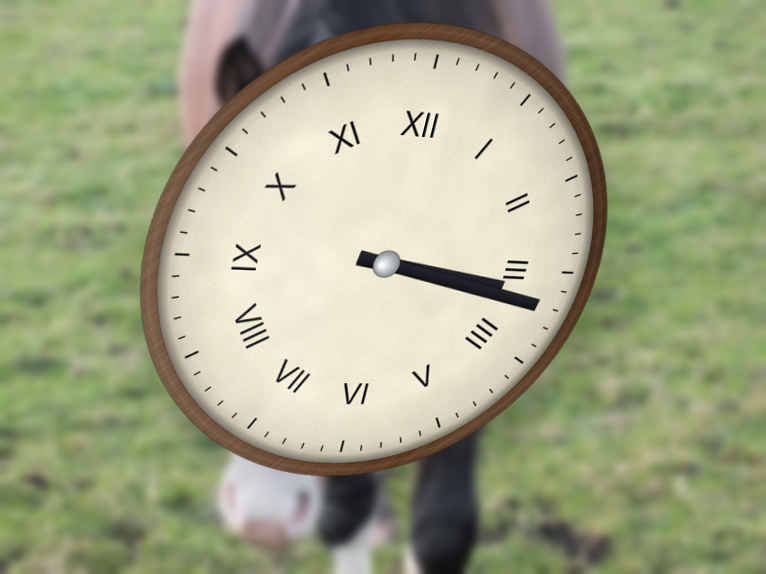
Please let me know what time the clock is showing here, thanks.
3:17
